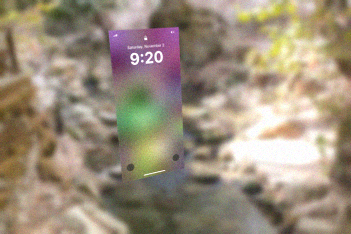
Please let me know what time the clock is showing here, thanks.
9:20
